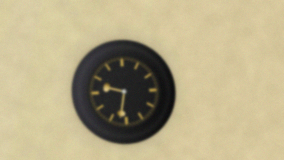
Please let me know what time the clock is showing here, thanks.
9:32
